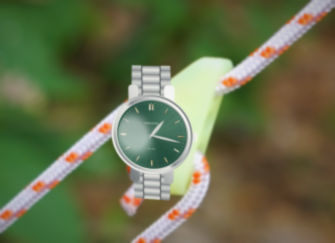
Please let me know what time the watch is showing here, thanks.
1:17
